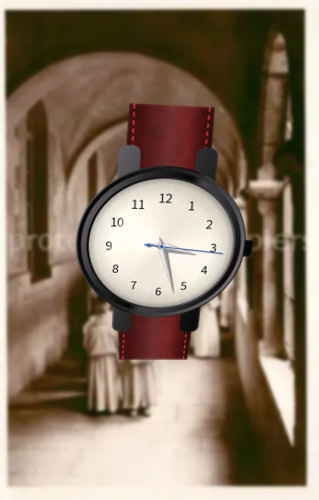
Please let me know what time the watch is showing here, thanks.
3:27:16
